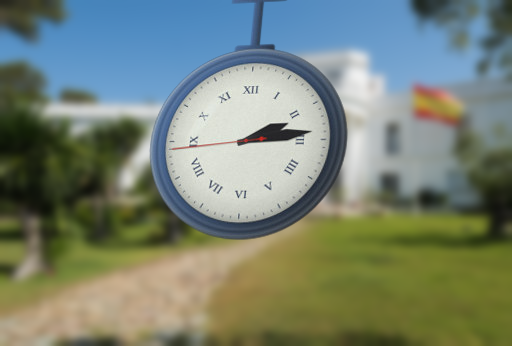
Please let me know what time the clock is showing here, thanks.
2:13:44
